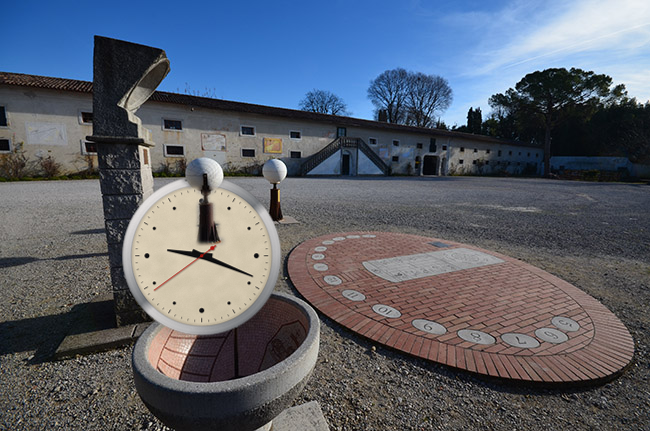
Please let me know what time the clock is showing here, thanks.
9:18:39
